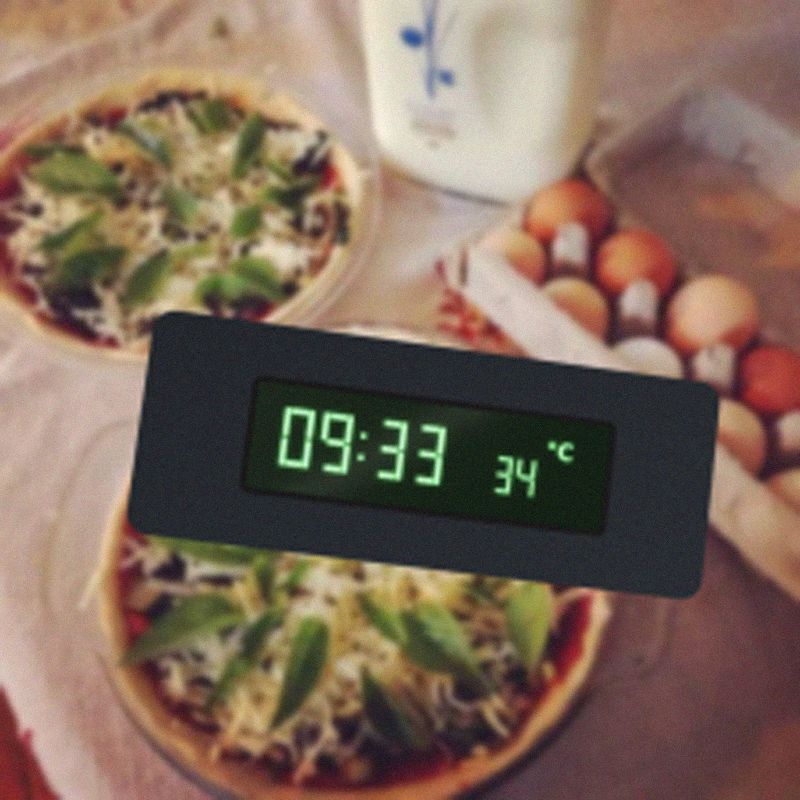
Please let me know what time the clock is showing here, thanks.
9:33
